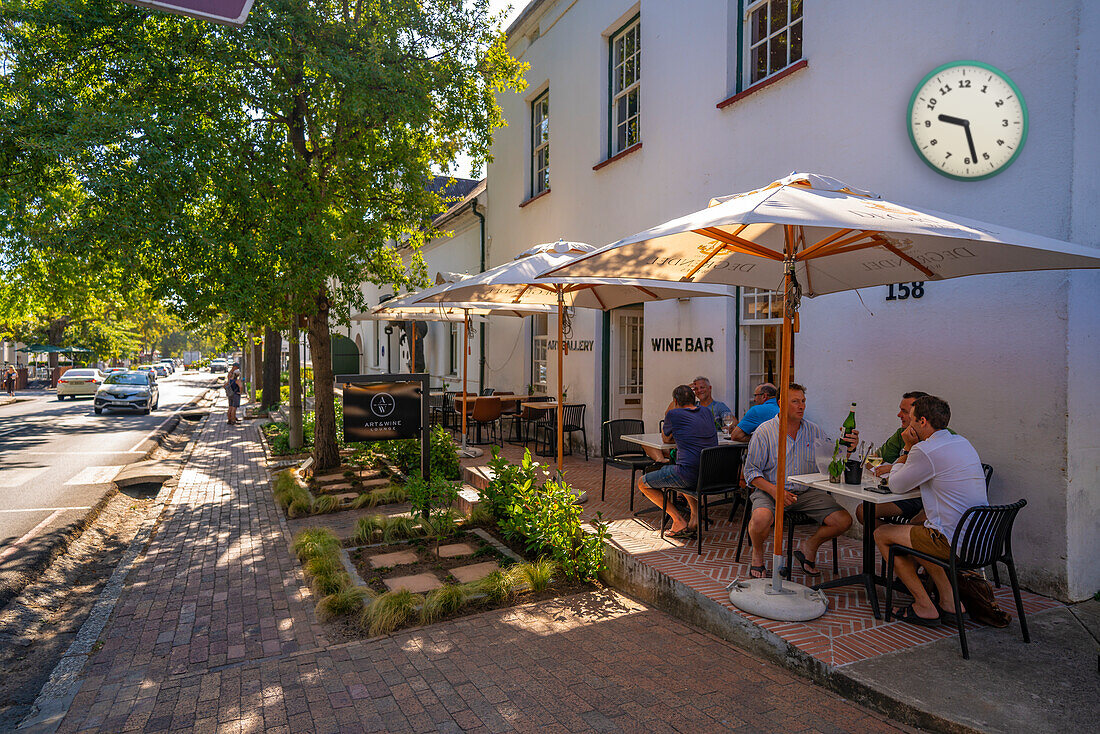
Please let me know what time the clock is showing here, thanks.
9:28
